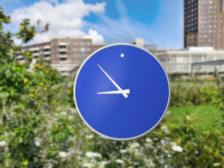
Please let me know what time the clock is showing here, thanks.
8:53
